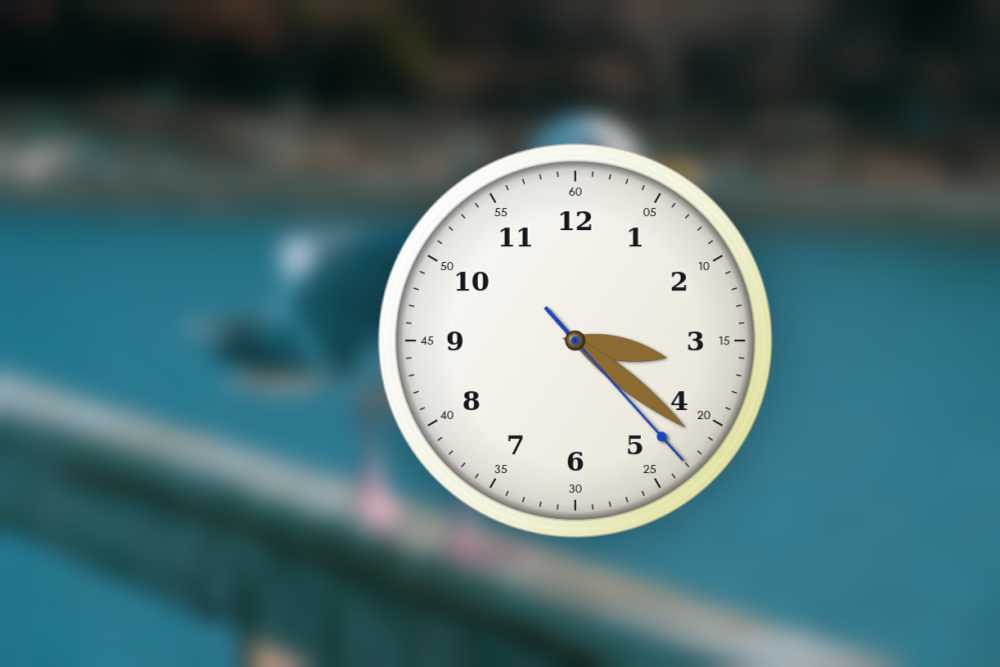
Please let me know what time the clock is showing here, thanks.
3:21:23
